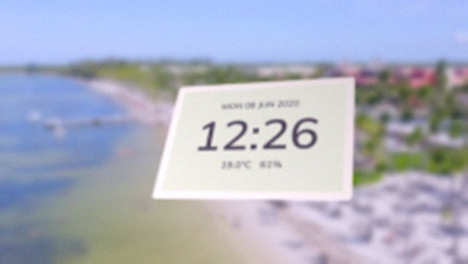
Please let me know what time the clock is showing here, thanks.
12:26
